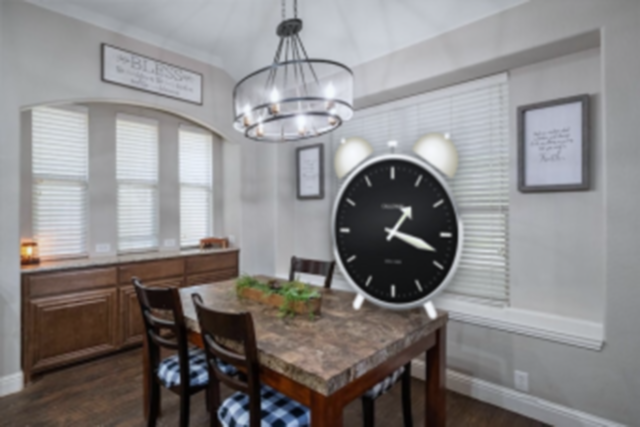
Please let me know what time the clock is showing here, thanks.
1:18
